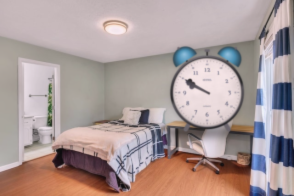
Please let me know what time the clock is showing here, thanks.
9:50
